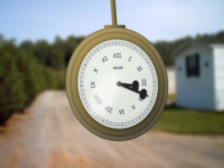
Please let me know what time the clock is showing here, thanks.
3:19
